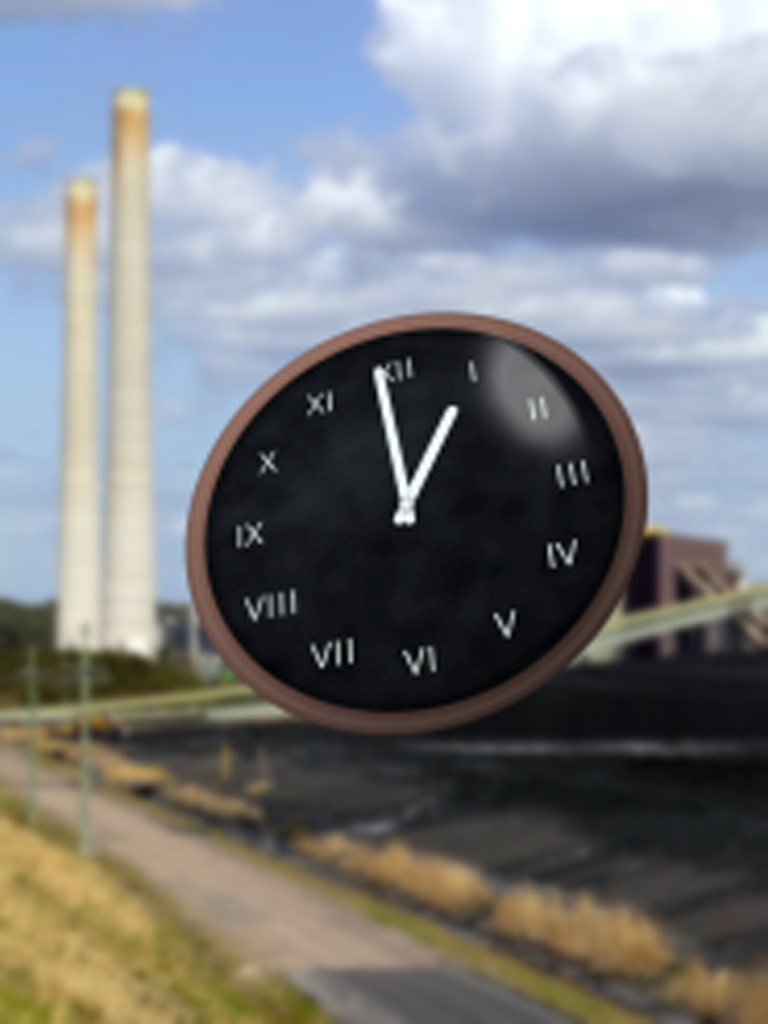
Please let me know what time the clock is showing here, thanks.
12:59
